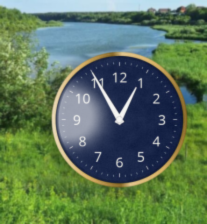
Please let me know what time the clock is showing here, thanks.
12:55
